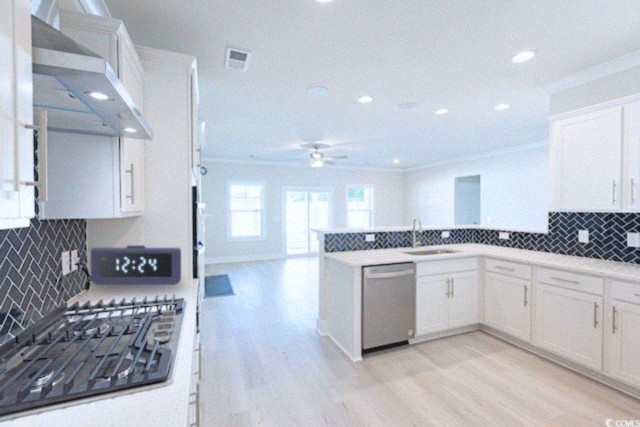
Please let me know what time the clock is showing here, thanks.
12:24
